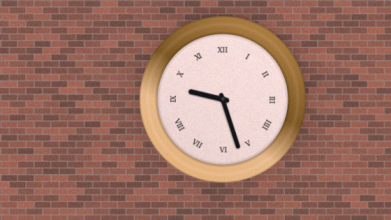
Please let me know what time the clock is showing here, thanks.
9:27
